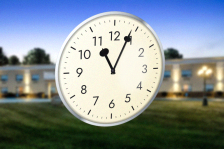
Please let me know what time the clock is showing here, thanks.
11:04
